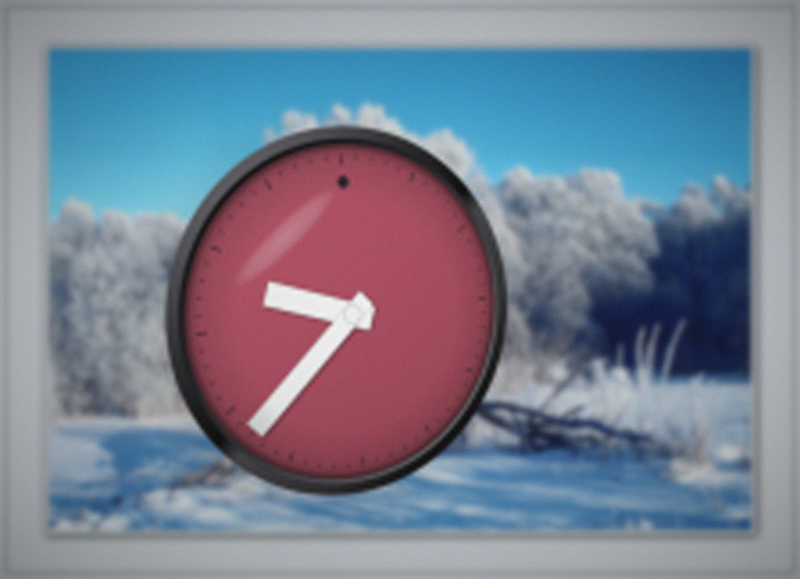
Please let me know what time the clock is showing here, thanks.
9:38
